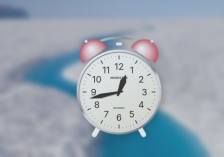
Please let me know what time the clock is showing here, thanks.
12:43
